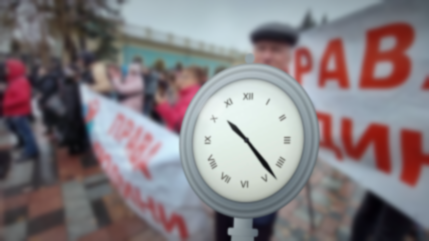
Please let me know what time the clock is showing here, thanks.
10:23
